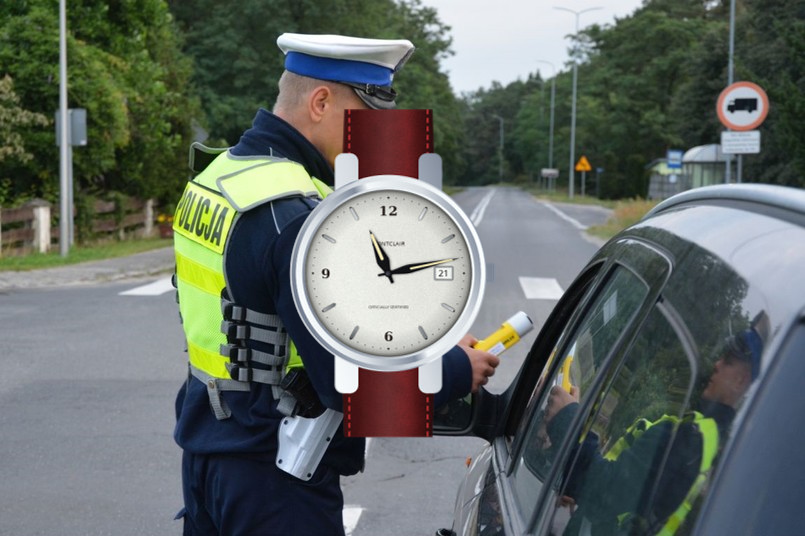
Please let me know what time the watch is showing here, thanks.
11:13
